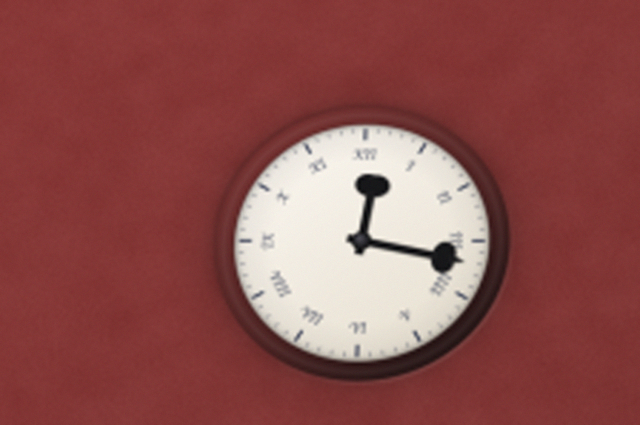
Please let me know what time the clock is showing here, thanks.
12:17
